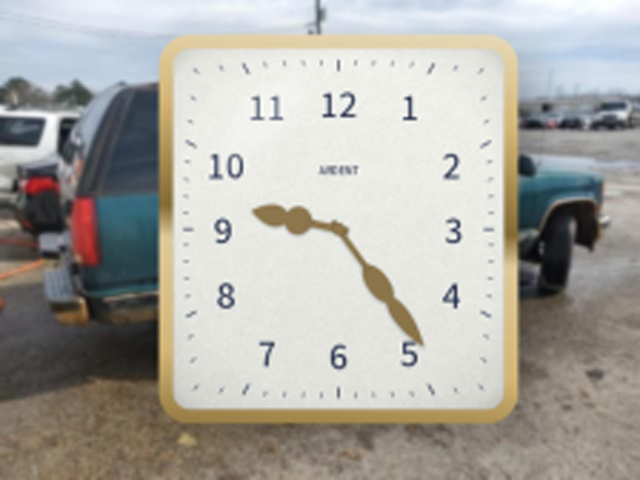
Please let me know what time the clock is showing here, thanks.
9:24
